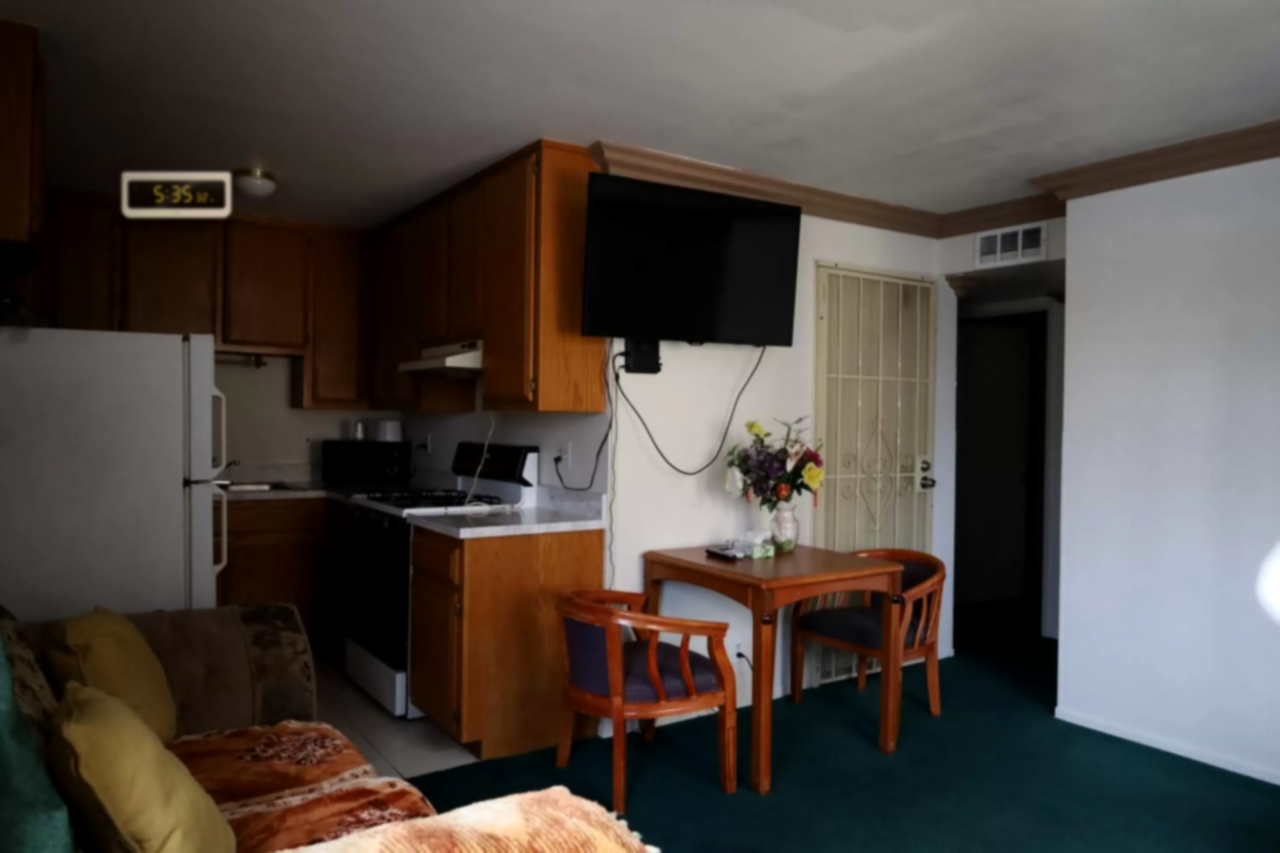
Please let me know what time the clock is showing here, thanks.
5:35
